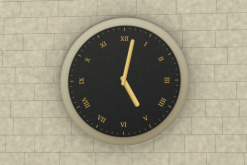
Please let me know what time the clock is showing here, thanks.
5:02
